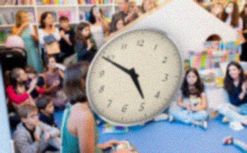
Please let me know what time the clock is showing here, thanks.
4:49
